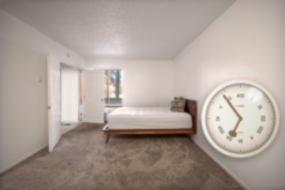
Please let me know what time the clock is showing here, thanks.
6:54
